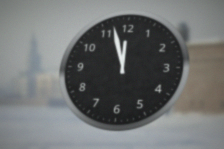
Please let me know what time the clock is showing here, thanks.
11:57
